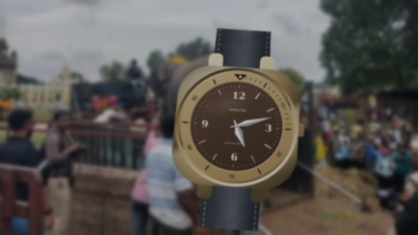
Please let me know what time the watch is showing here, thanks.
5:12
